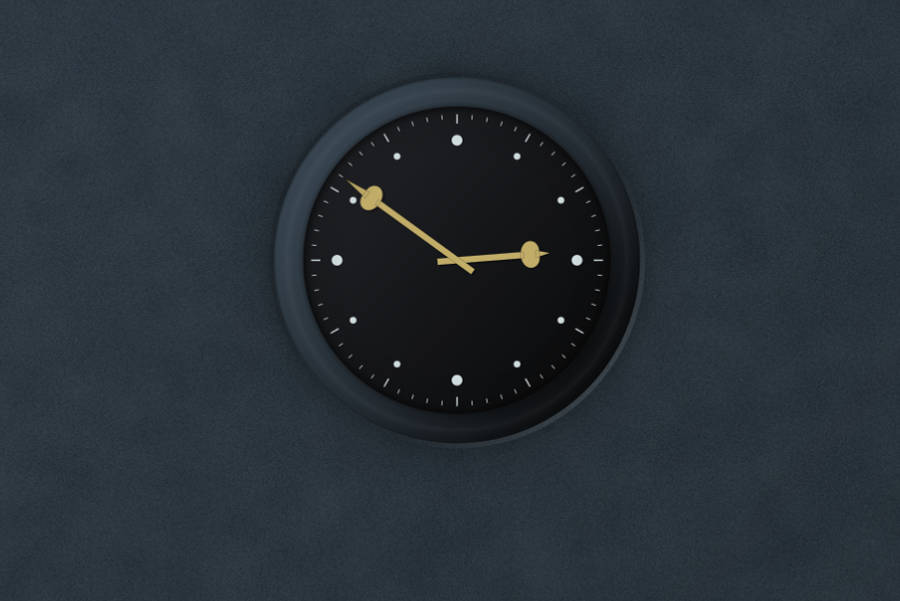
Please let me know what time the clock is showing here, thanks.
2:51
